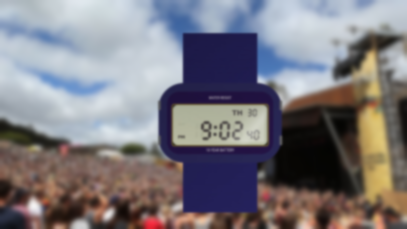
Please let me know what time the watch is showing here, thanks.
9:02
